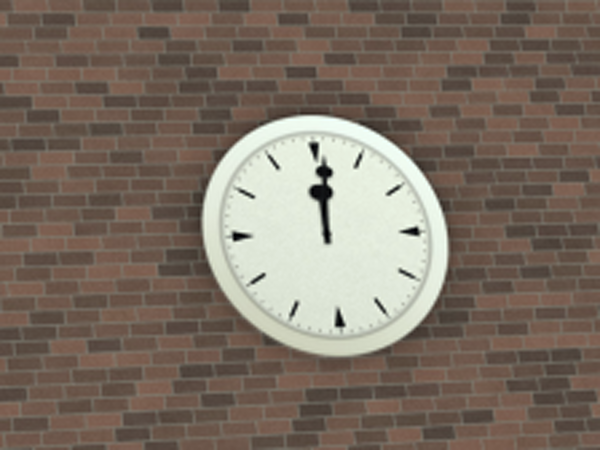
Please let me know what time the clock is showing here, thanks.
12:01
